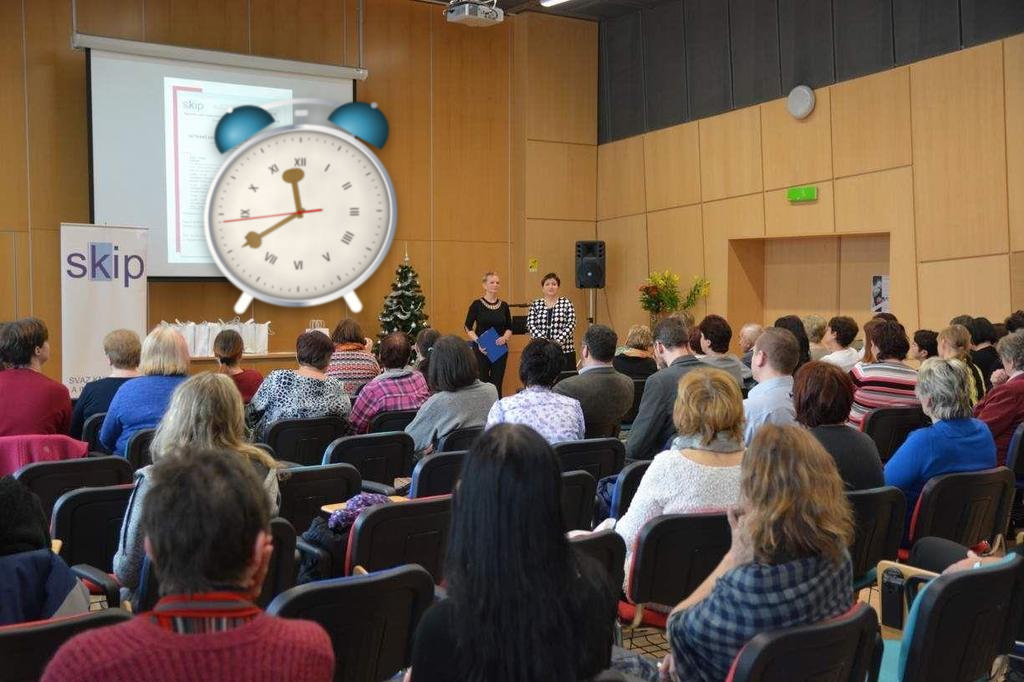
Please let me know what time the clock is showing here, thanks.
11:39:44
